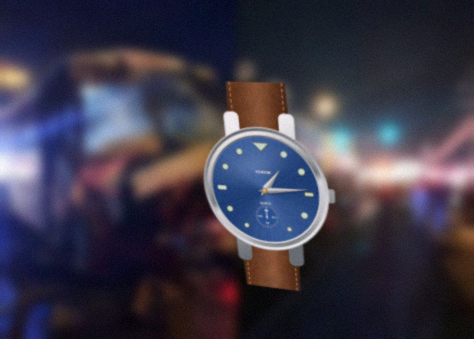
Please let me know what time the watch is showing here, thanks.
1:14
